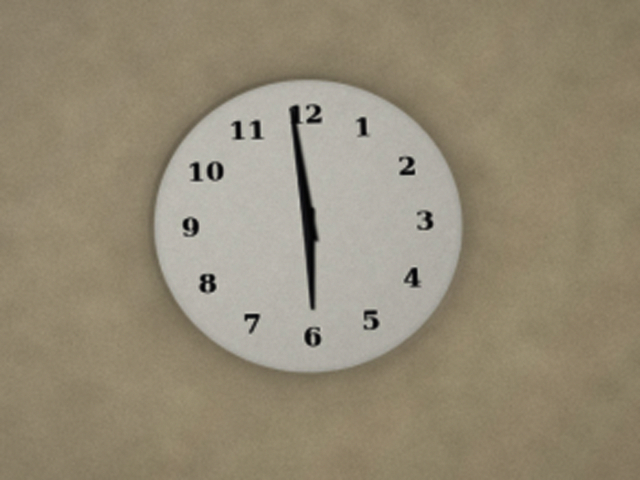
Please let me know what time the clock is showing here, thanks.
5:59
